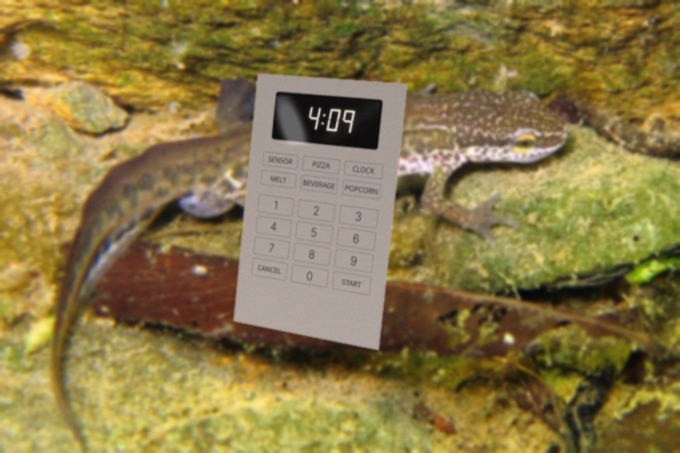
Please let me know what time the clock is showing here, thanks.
4:09
